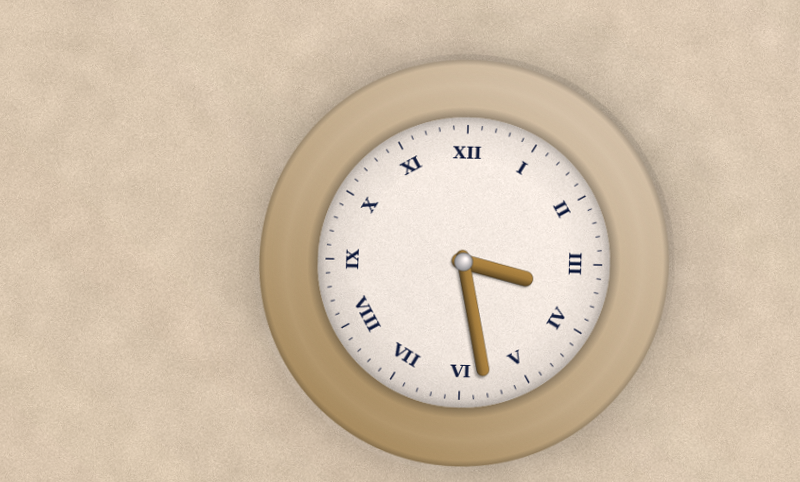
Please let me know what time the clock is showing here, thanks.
3:28
